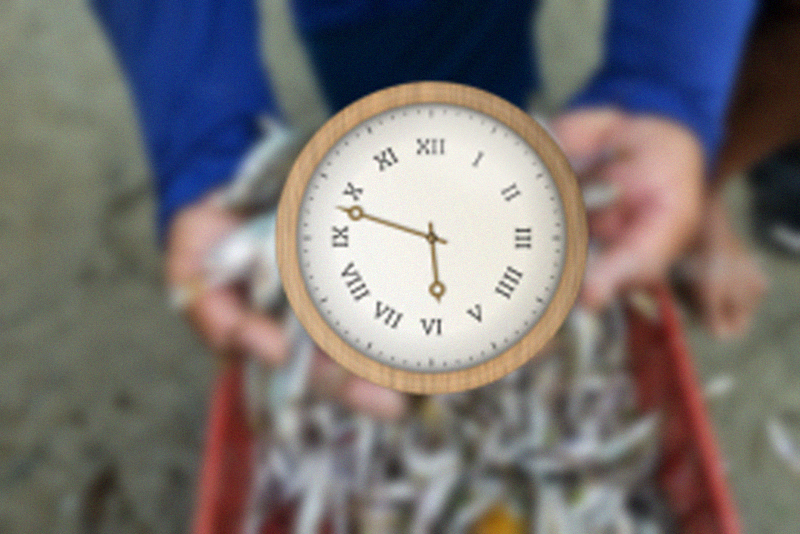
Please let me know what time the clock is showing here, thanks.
5:48
